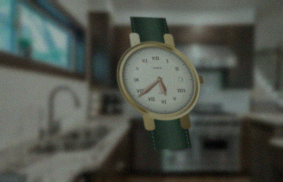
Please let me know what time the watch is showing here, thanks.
5:39
